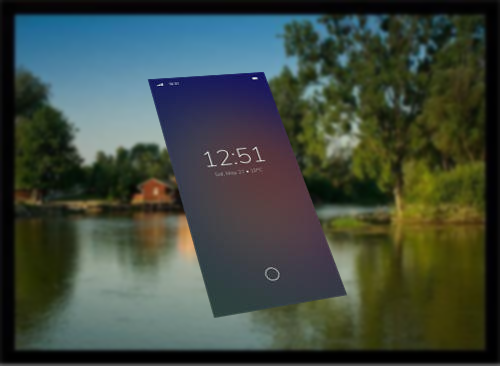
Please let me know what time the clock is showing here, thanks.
12:51
